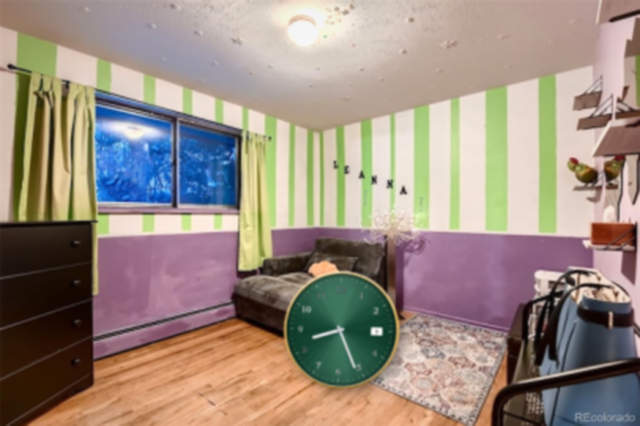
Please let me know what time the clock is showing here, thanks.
8:26
